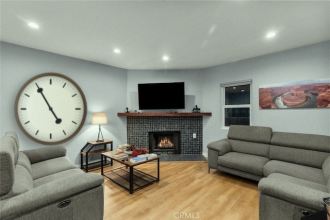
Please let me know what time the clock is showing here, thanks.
4:55
